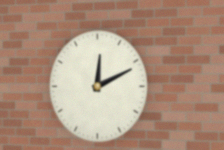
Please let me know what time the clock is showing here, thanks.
12:11
